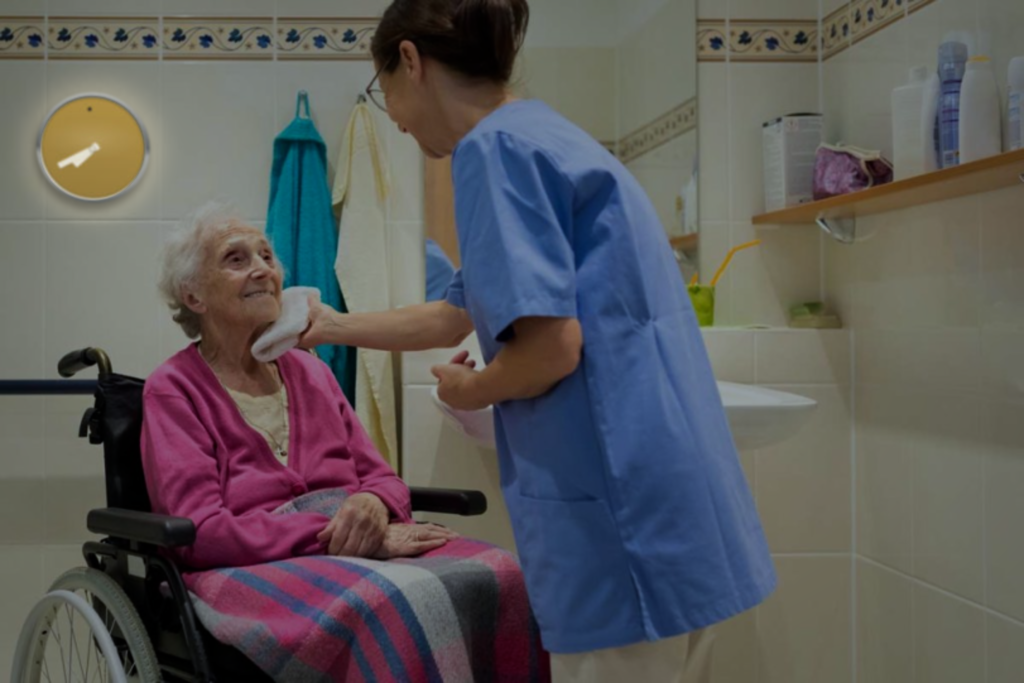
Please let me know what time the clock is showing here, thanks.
7:41
